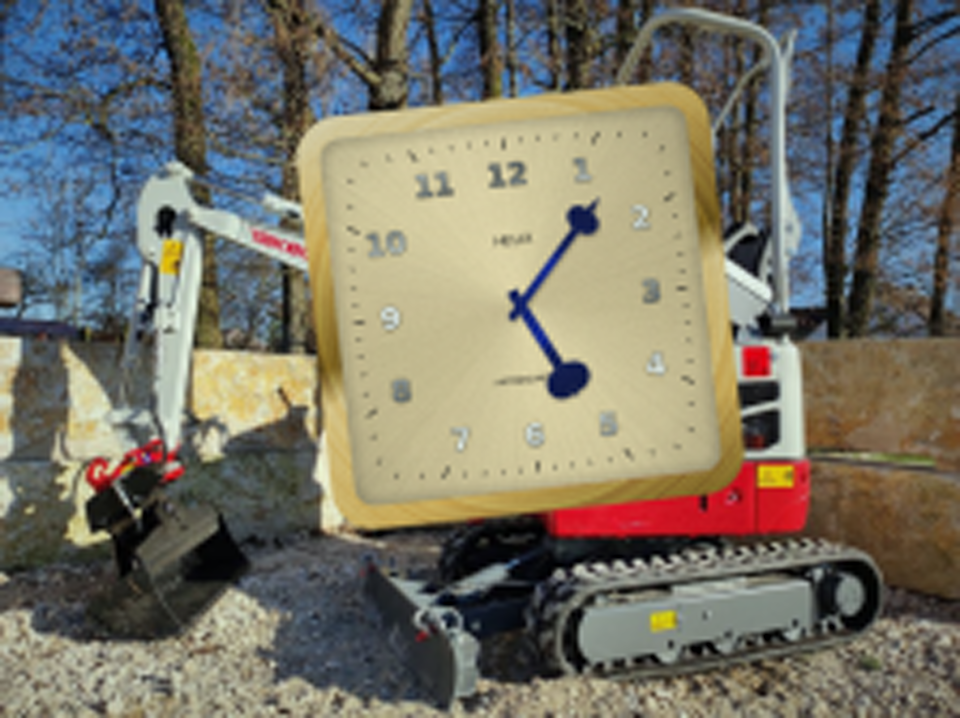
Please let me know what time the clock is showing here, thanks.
5:07
